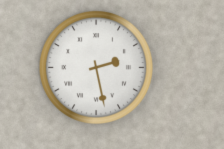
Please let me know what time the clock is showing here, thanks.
2:28
